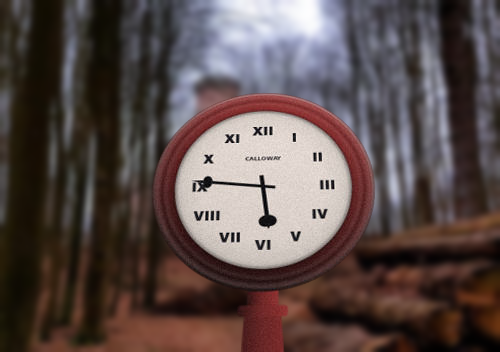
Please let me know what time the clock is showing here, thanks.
5:46
